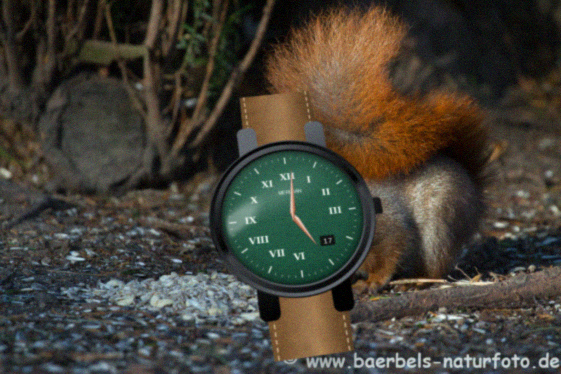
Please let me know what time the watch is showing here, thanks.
5:01
